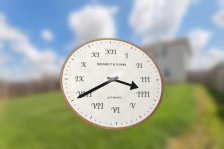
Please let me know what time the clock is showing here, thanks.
3:40
